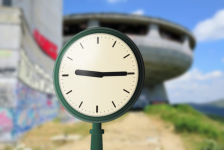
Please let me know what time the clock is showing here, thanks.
9:15
